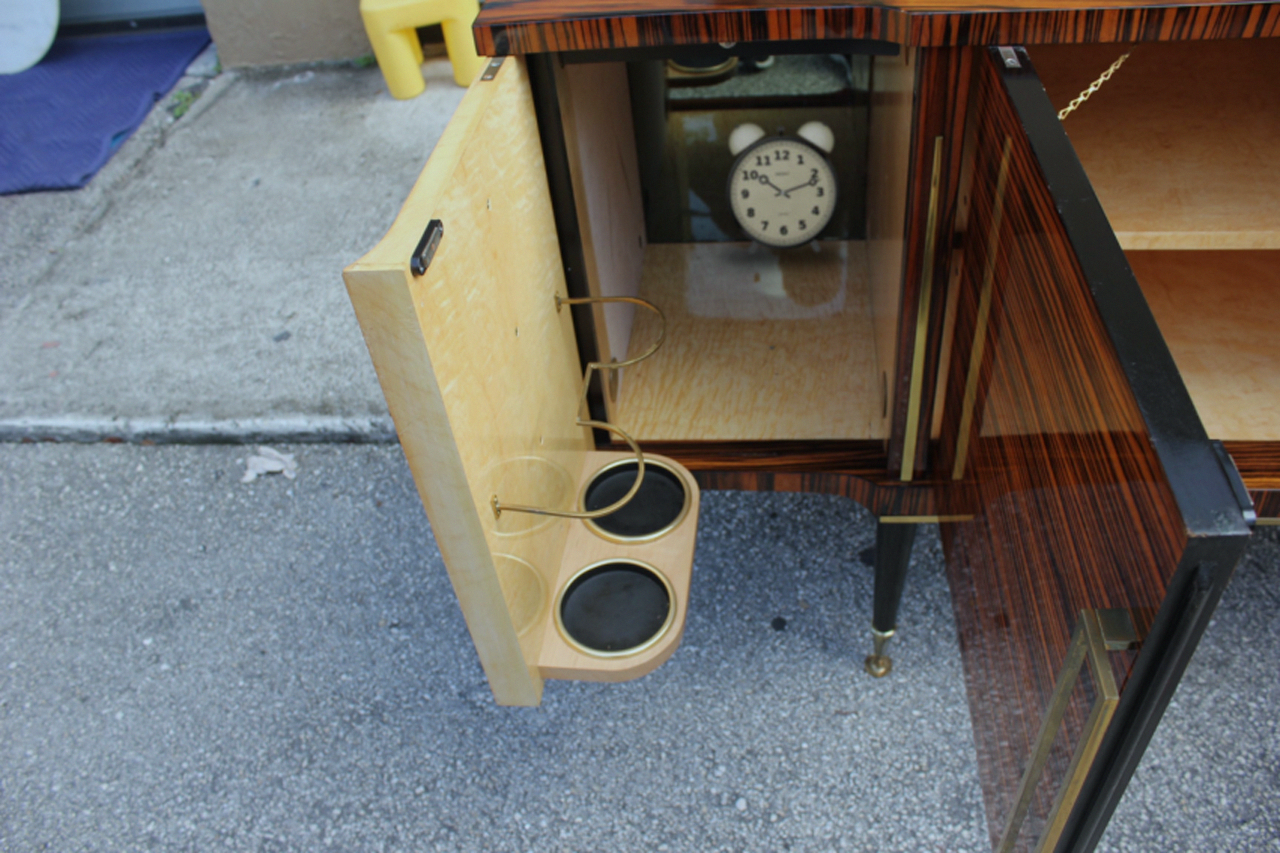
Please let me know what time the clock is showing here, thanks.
10:12
